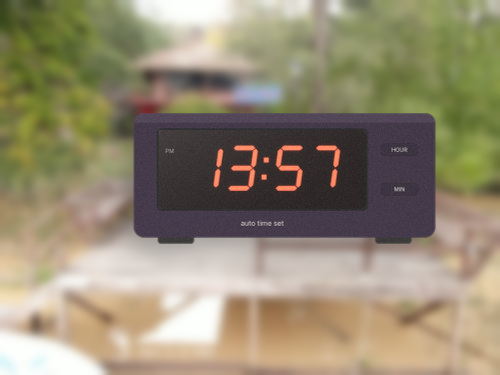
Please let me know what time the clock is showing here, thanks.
13:57
